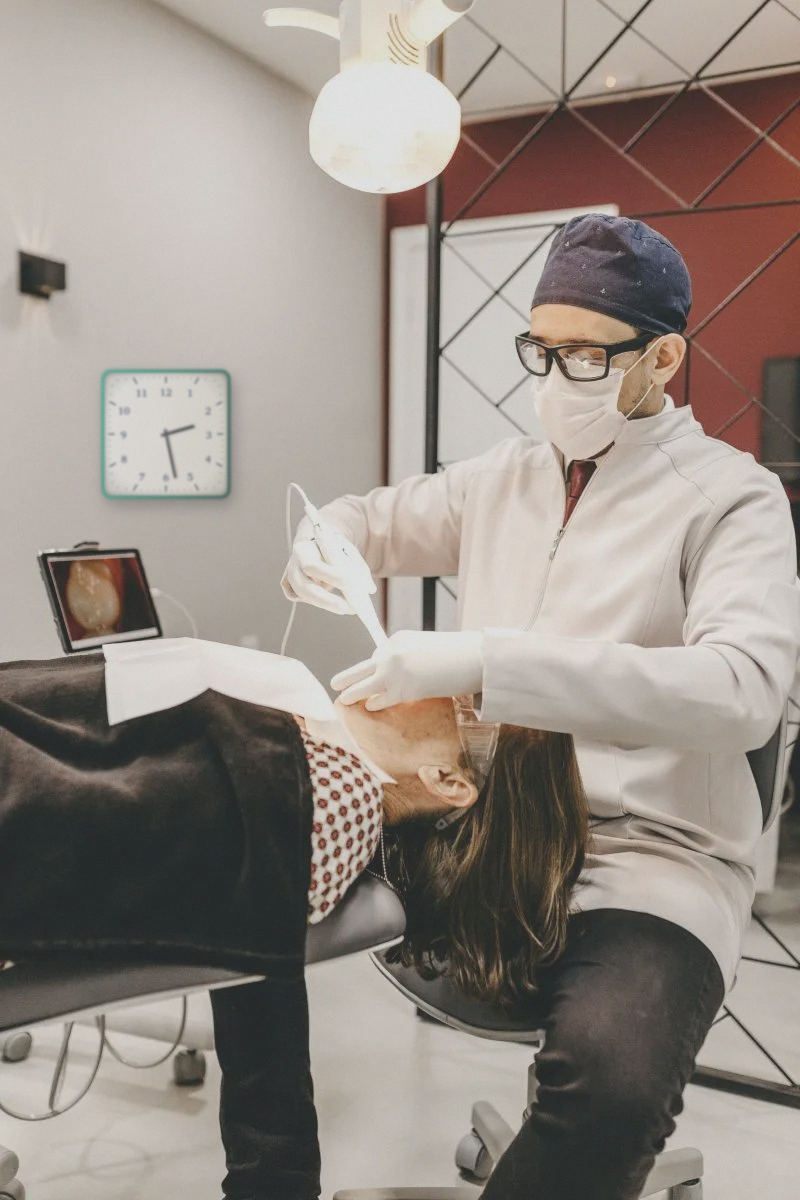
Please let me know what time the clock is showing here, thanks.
2:28
